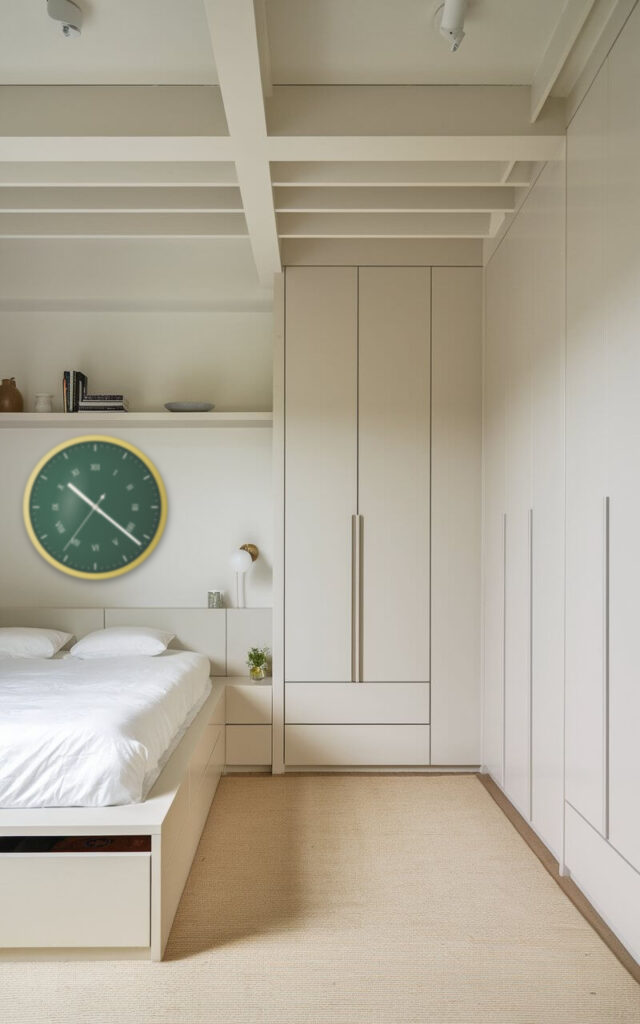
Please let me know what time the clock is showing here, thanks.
10:21:36
